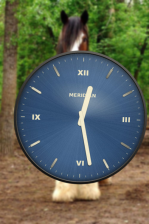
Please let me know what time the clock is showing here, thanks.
12:28
